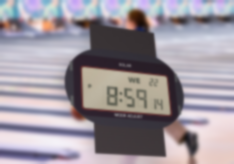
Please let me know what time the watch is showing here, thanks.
8:59
